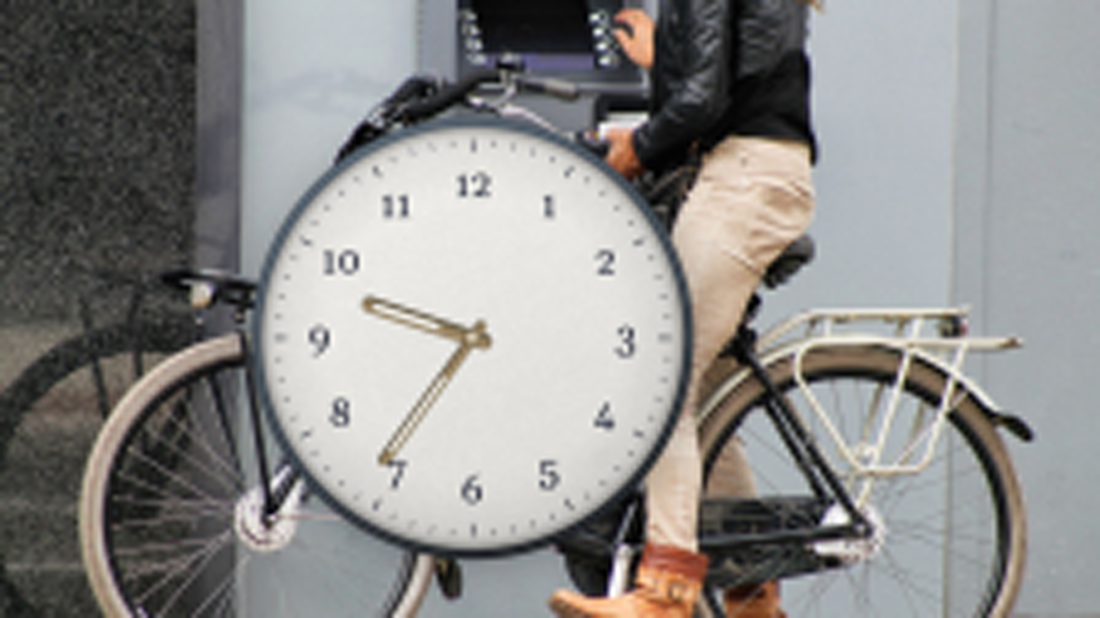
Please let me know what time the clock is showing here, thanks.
9:36
